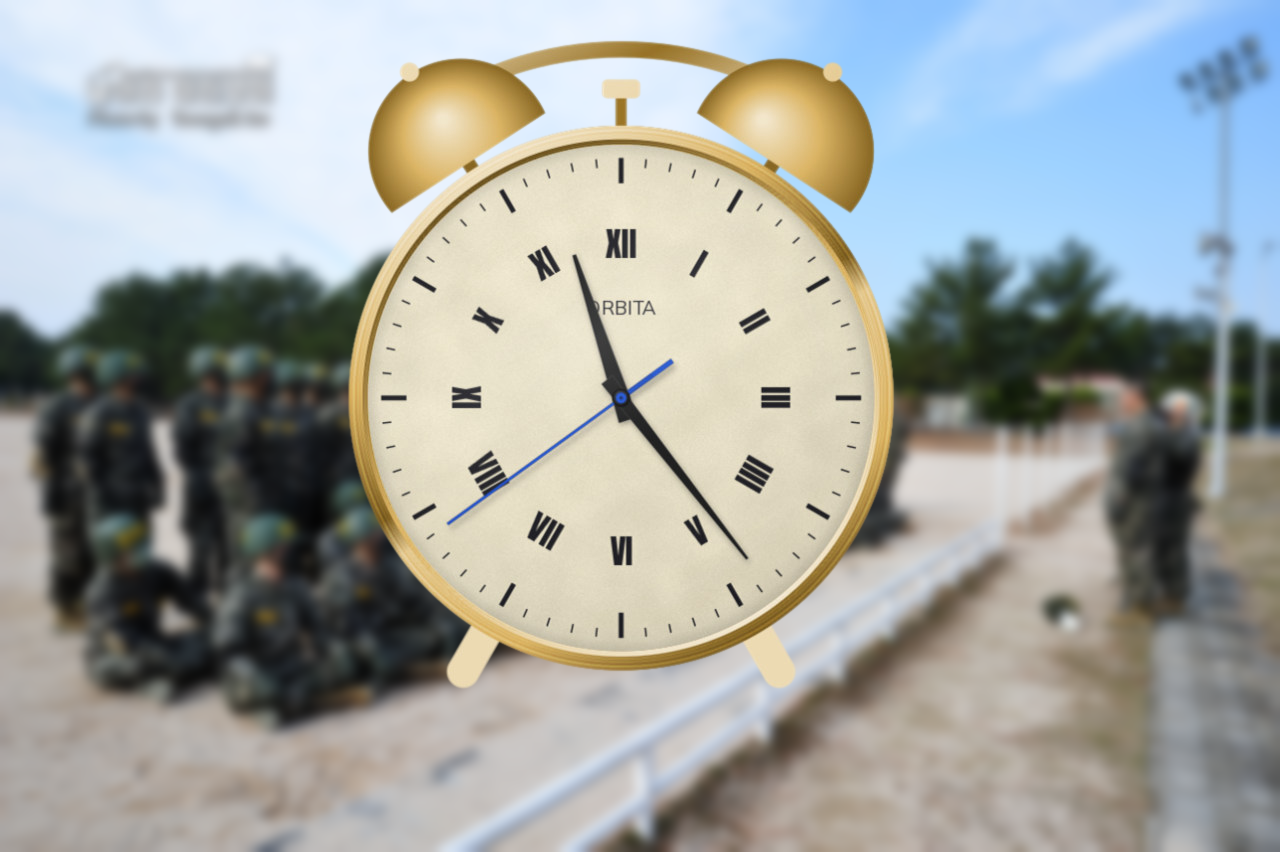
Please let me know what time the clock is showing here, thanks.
11:23:39
